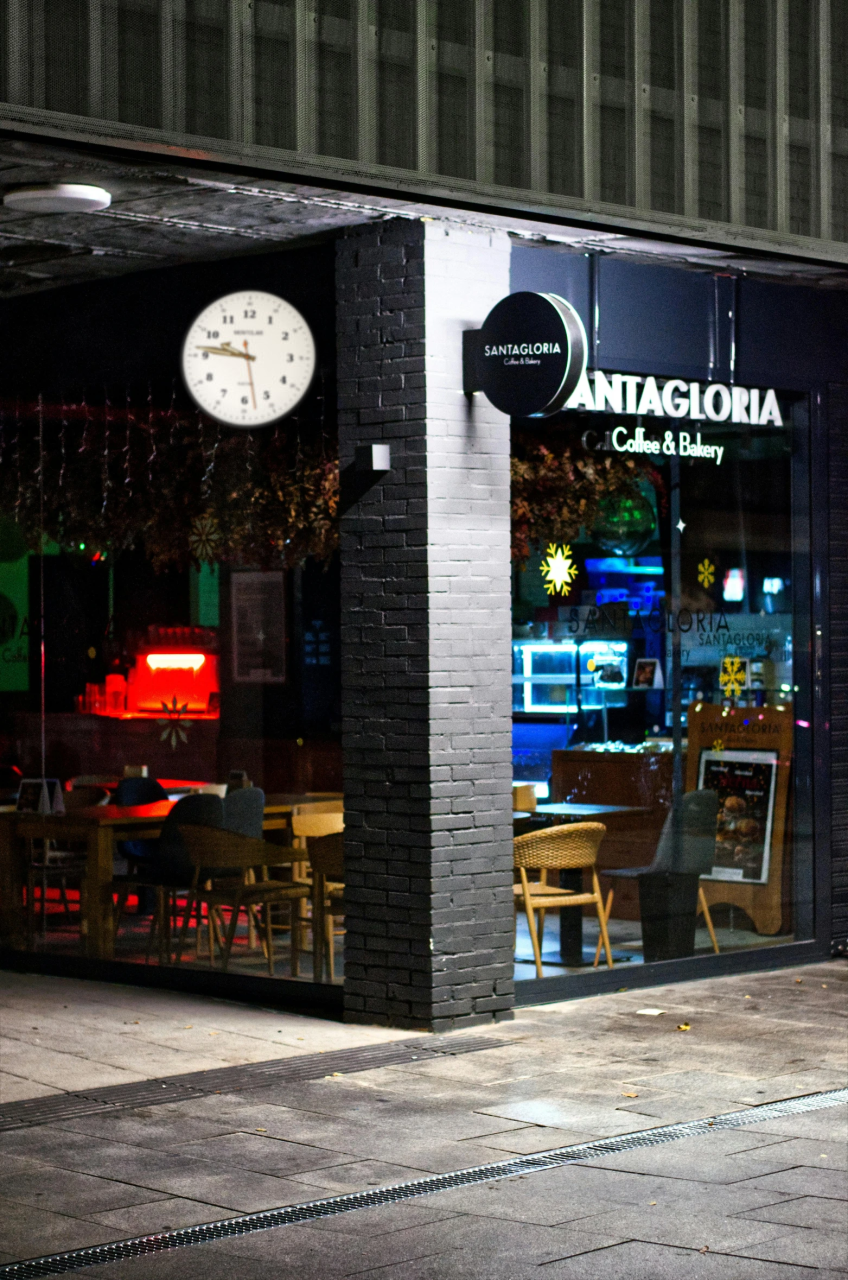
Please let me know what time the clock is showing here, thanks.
9:46:28
